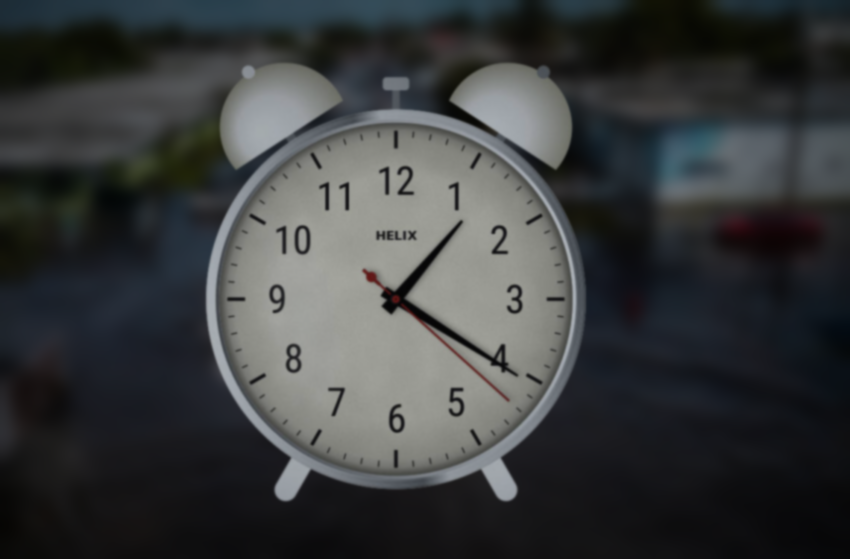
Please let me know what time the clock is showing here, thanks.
1:20:22
